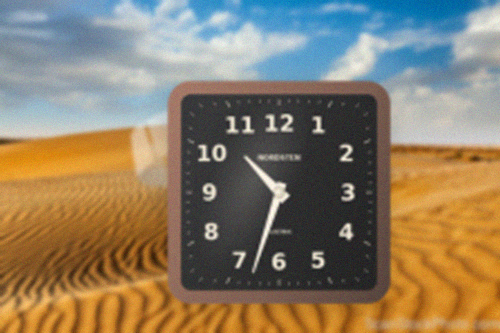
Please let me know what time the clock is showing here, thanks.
10:33
